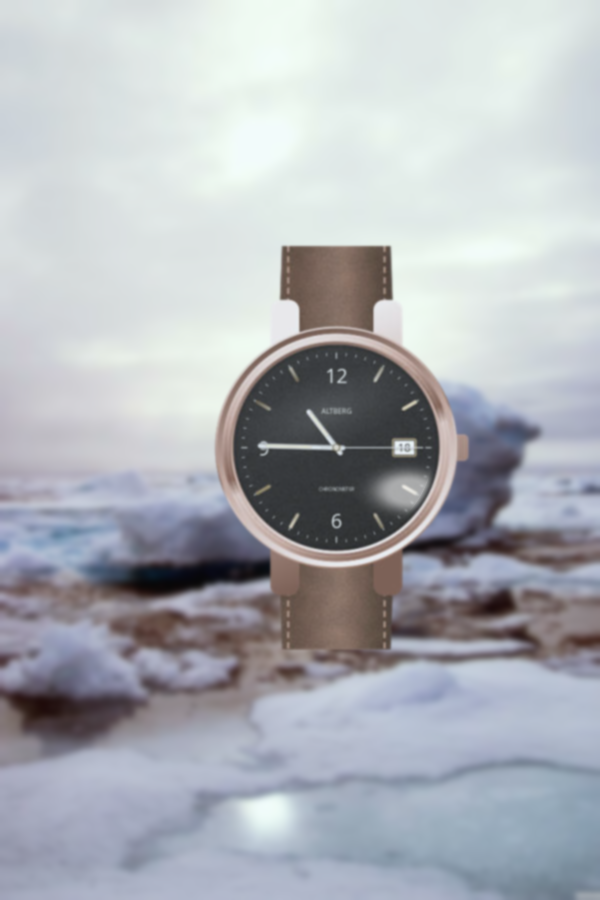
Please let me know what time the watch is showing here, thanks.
10:45:15
